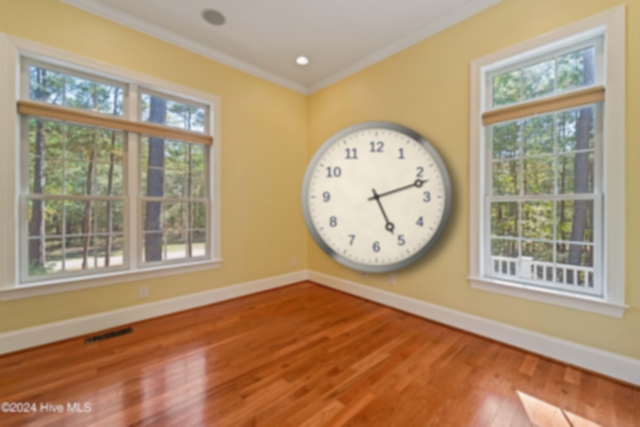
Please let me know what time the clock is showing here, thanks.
5:12
